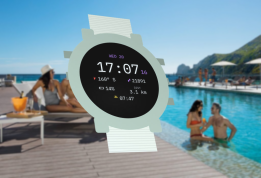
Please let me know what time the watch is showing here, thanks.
17:07
